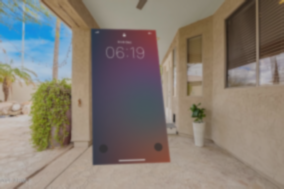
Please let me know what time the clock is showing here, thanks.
6:19
